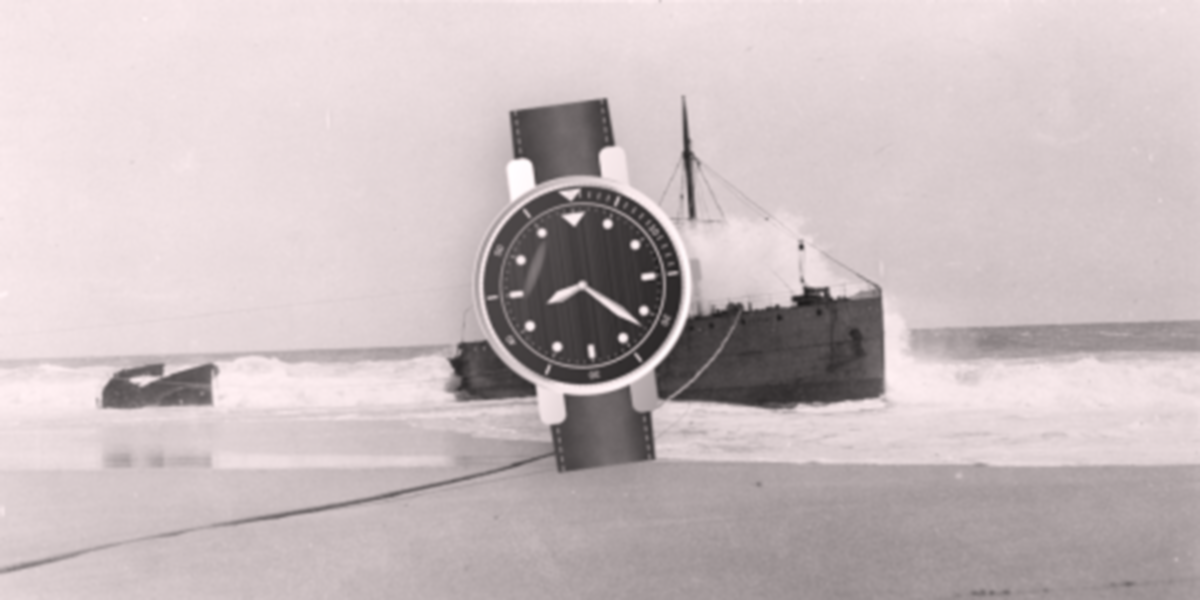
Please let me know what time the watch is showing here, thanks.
8:22
